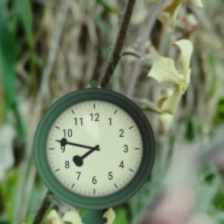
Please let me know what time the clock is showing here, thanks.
7:47
